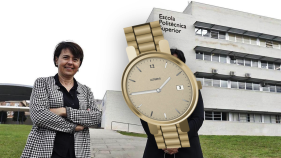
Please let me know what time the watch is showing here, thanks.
1:45
